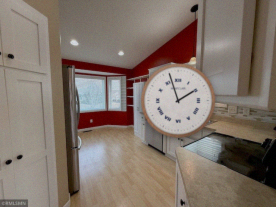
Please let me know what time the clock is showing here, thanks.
1:57
